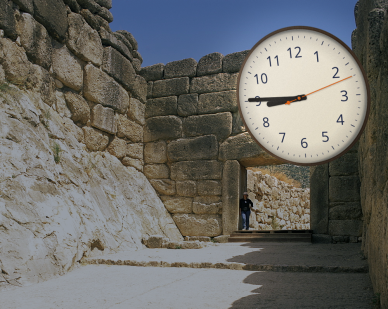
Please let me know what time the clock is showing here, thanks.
8:45:12
